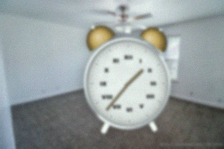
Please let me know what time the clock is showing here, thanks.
1:37
